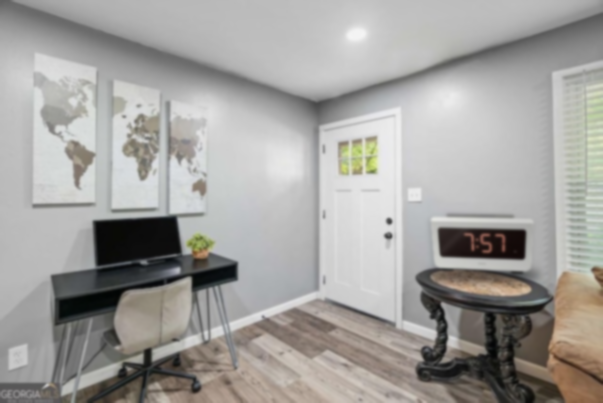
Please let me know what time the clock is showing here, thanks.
7:57
